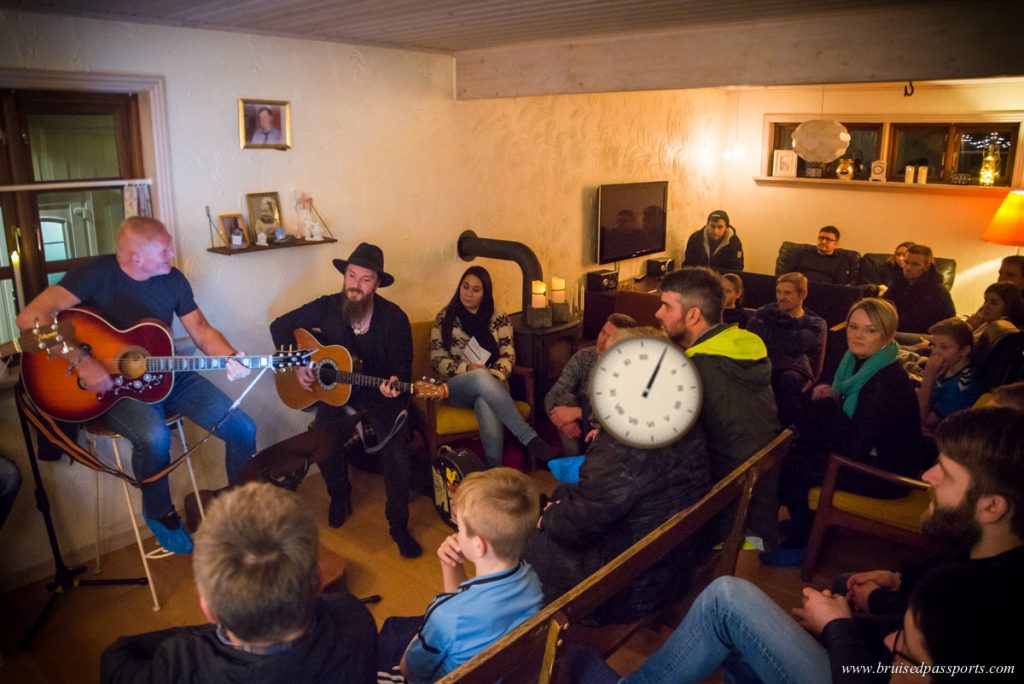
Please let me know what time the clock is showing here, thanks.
1:05
